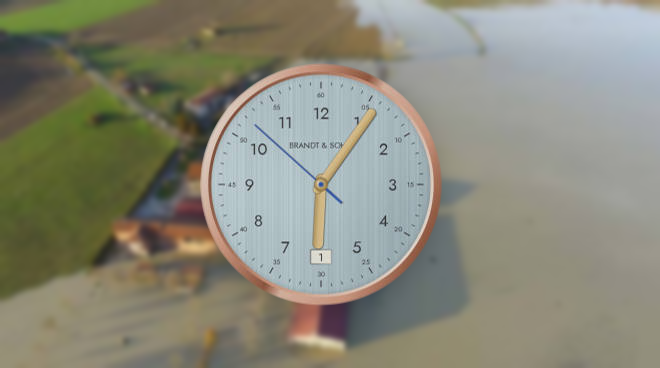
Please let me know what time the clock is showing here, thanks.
6:05:52
